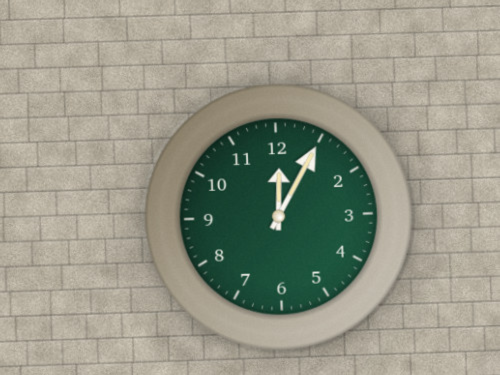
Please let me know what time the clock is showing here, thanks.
12:05
